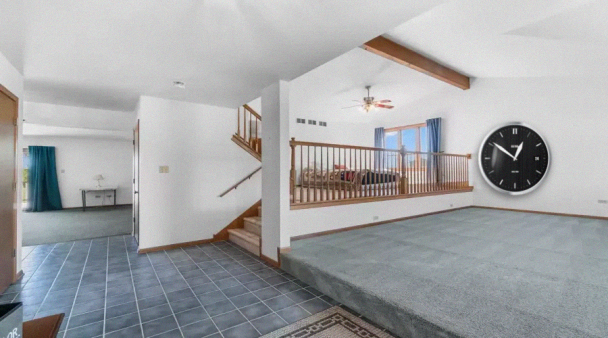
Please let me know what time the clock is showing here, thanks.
12:51
